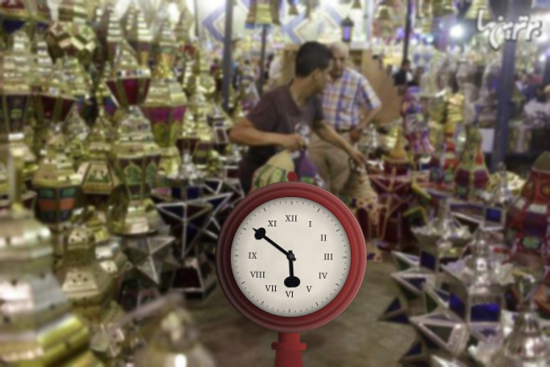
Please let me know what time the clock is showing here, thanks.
5:51
